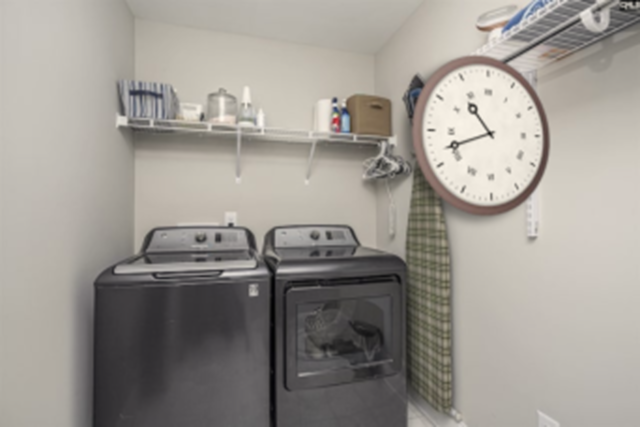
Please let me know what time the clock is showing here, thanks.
10:42
